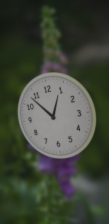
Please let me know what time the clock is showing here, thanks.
12:53
